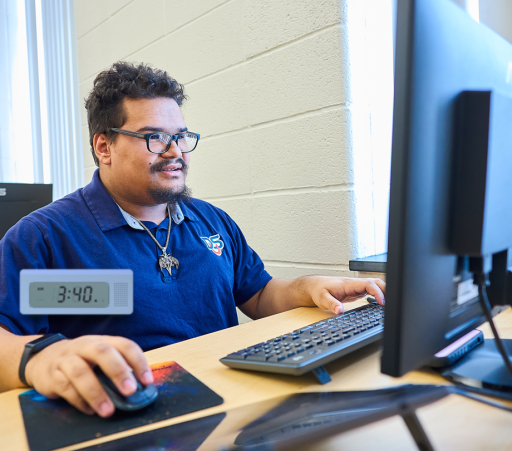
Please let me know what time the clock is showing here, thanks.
3:40
